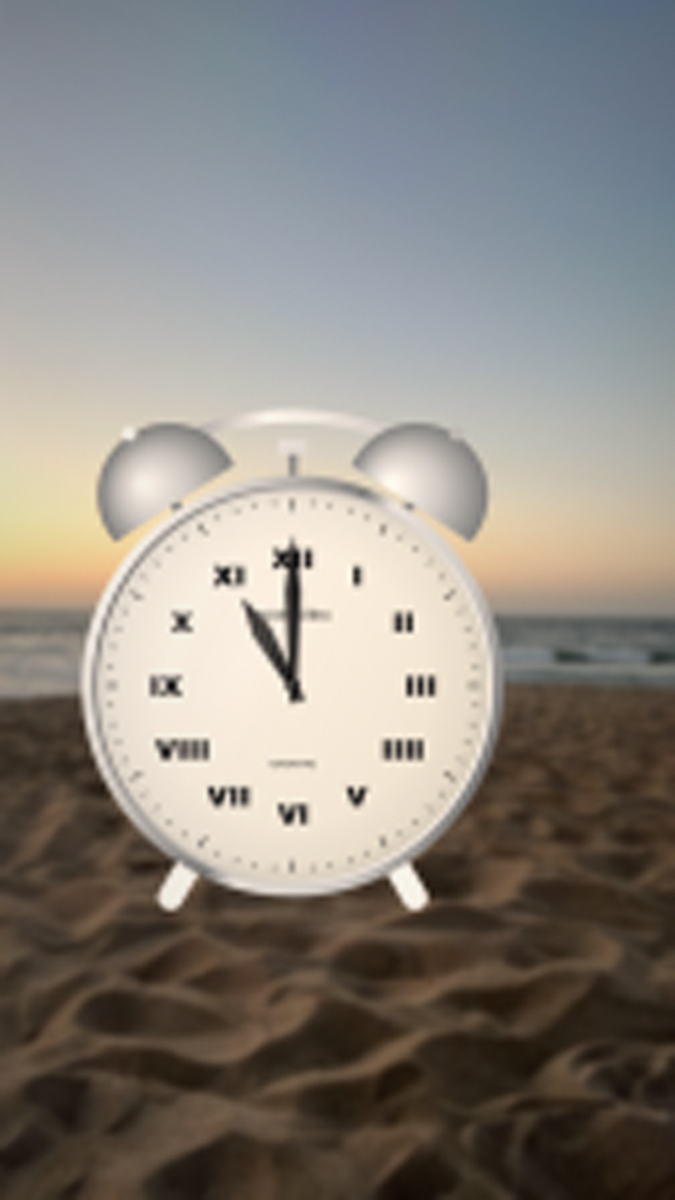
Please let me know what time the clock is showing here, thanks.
11:00
